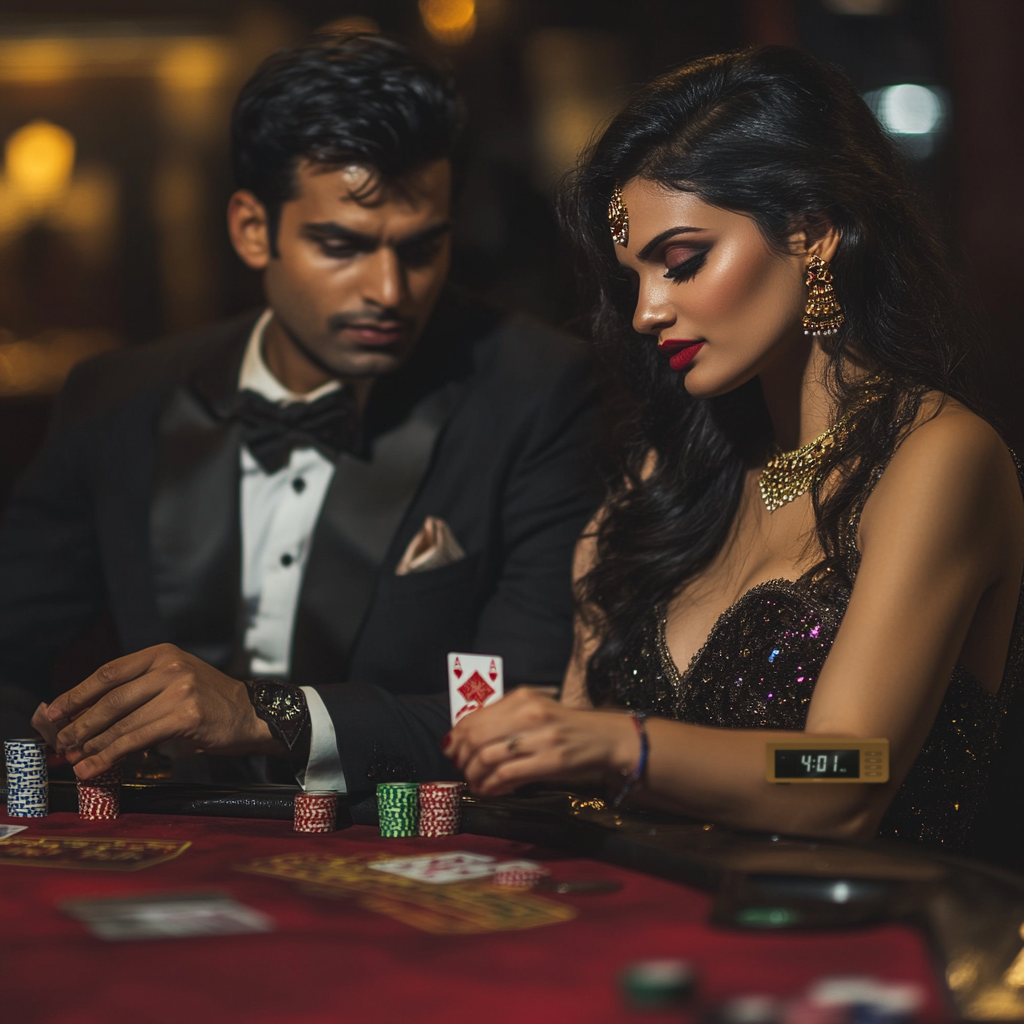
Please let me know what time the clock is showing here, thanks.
4:01
